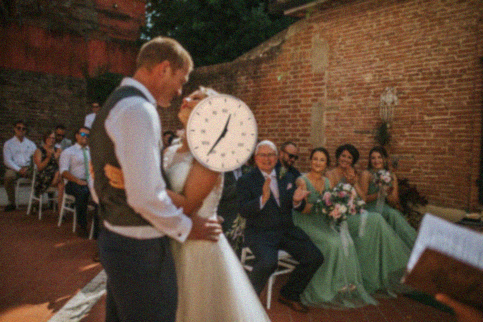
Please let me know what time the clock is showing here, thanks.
12:36
